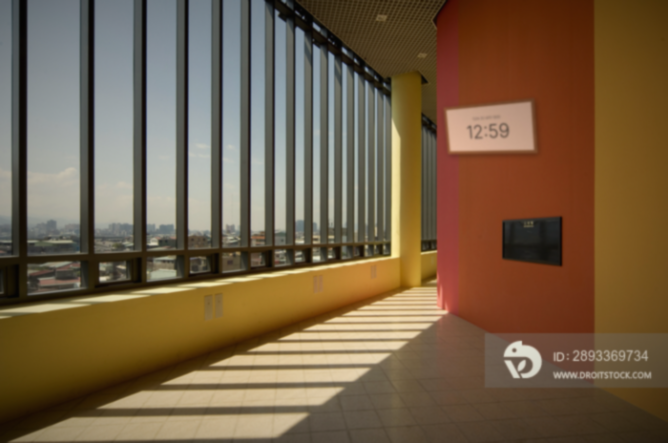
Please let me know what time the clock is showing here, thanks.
12:59
